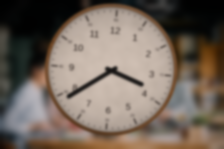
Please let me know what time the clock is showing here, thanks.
3:39
